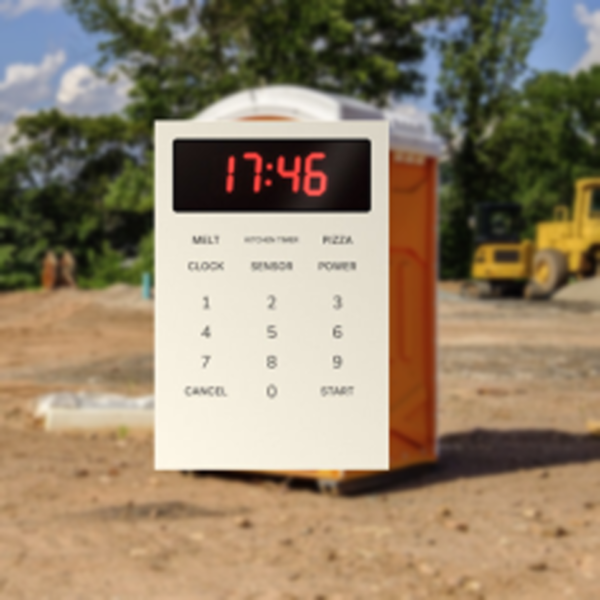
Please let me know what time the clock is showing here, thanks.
17:46
